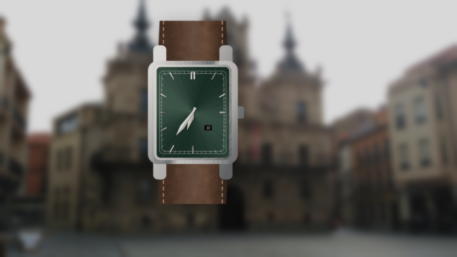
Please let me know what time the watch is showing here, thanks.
6:36
